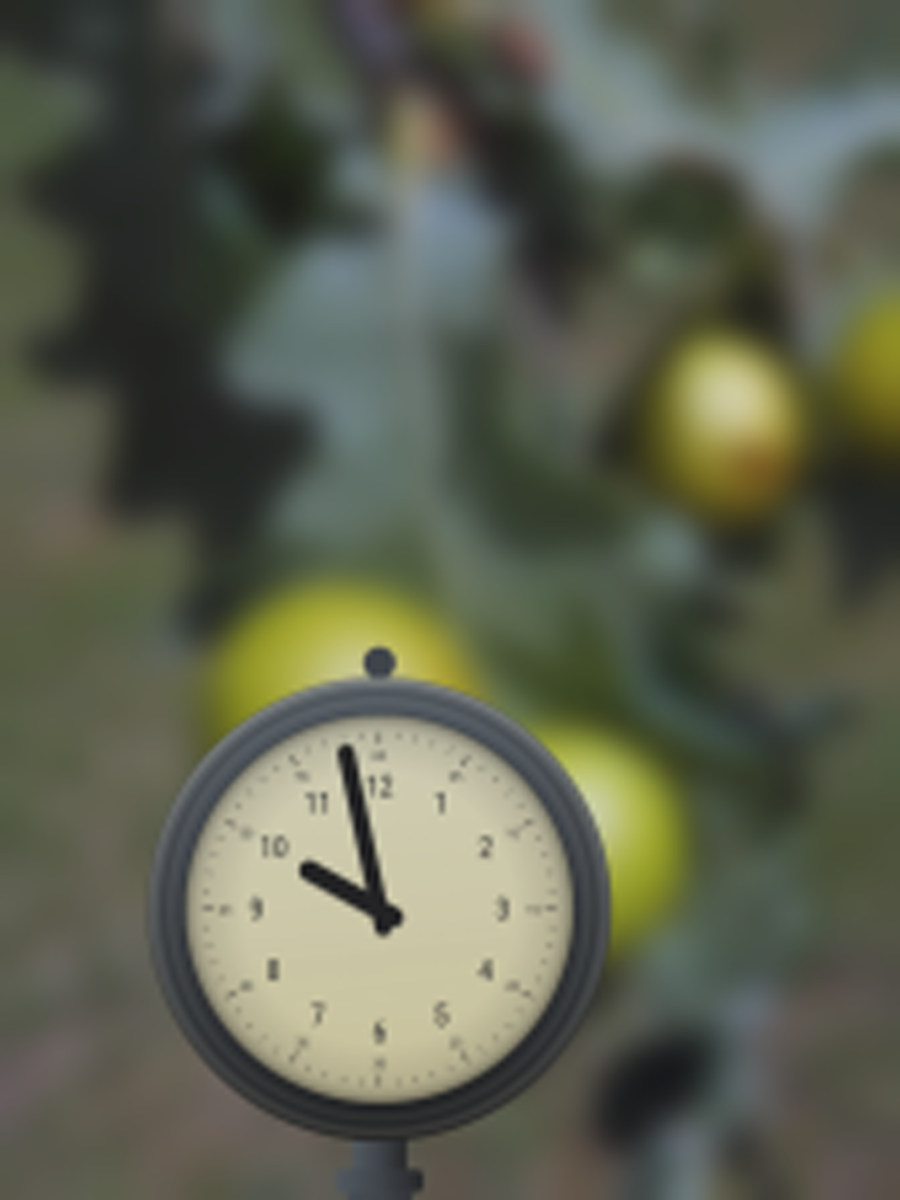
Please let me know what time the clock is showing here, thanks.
9:58
